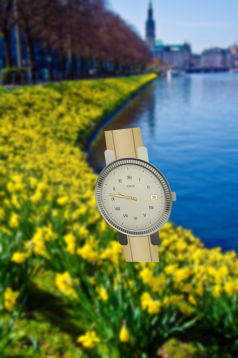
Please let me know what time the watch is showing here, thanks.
9:47
